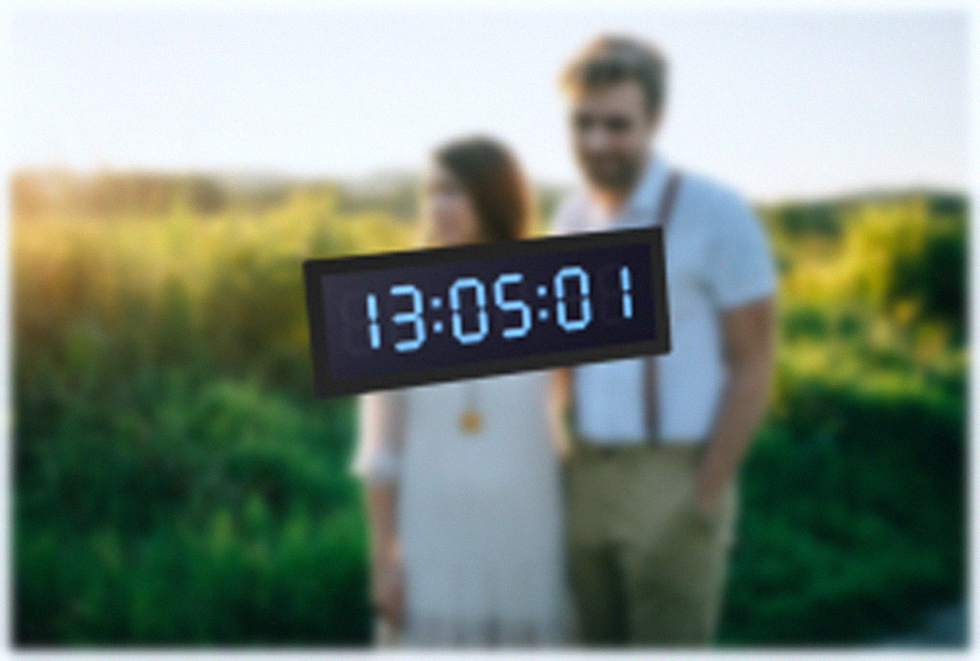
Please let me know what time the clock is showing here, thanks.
13:05:01
